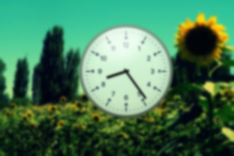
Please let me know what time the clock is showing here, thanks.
8:24
